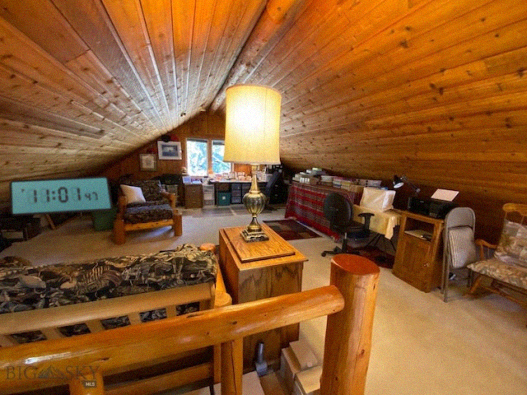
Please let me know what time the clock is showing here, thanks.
11:01:47
